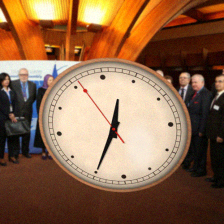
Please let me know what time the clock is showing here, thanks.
12:34:56
